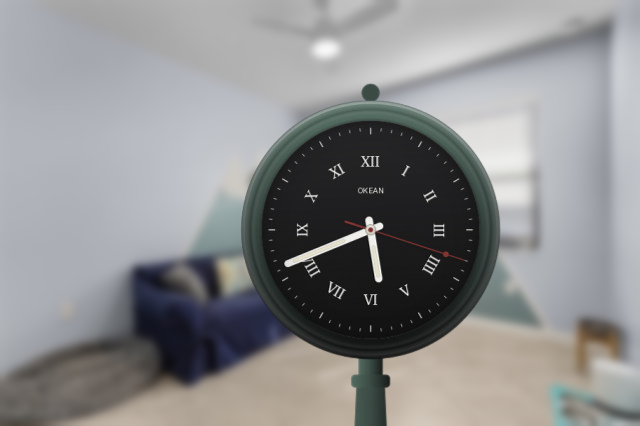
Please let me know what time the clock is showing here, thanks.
5:41:18
